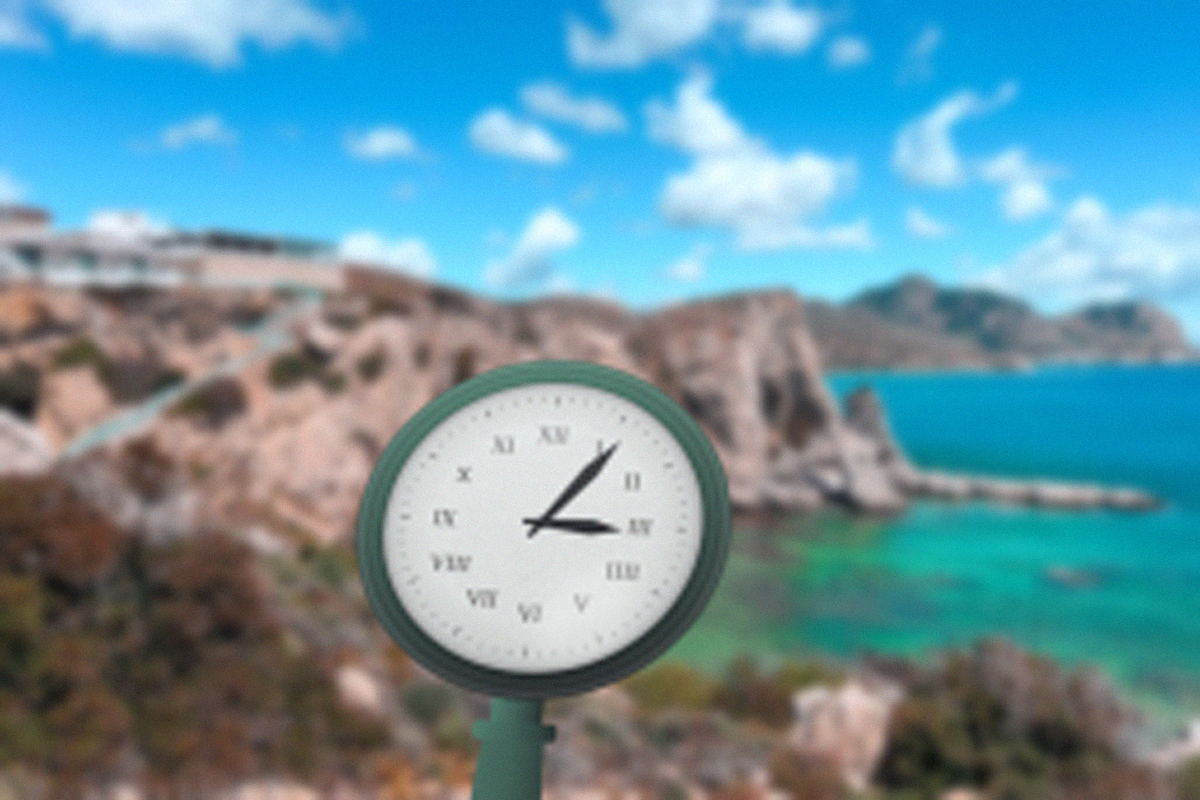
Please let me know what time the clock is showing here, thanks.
3:06
